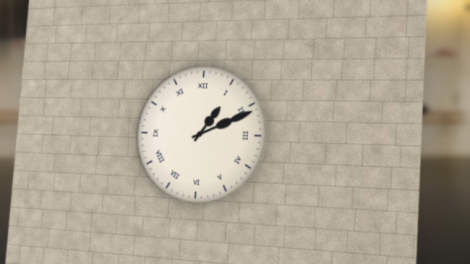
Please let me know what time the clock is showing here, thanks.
1:11
